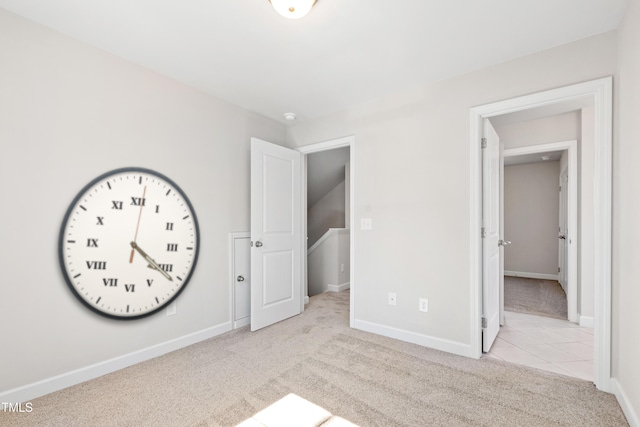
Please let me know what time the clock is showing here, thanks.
4:21:01
